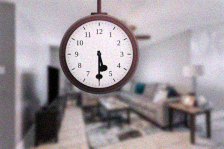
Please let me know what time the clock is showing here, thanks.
5:30
